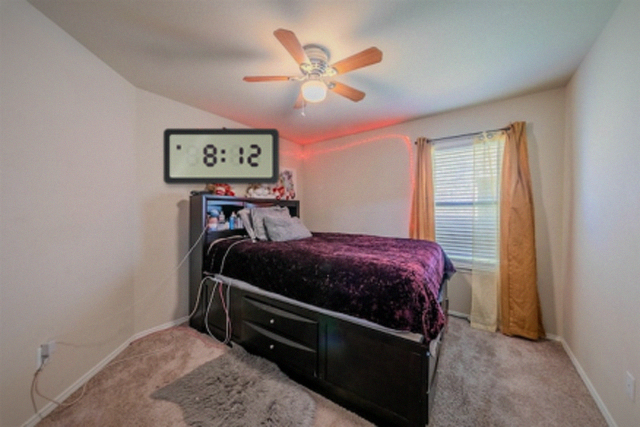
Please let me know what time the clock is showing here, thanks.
8:12
